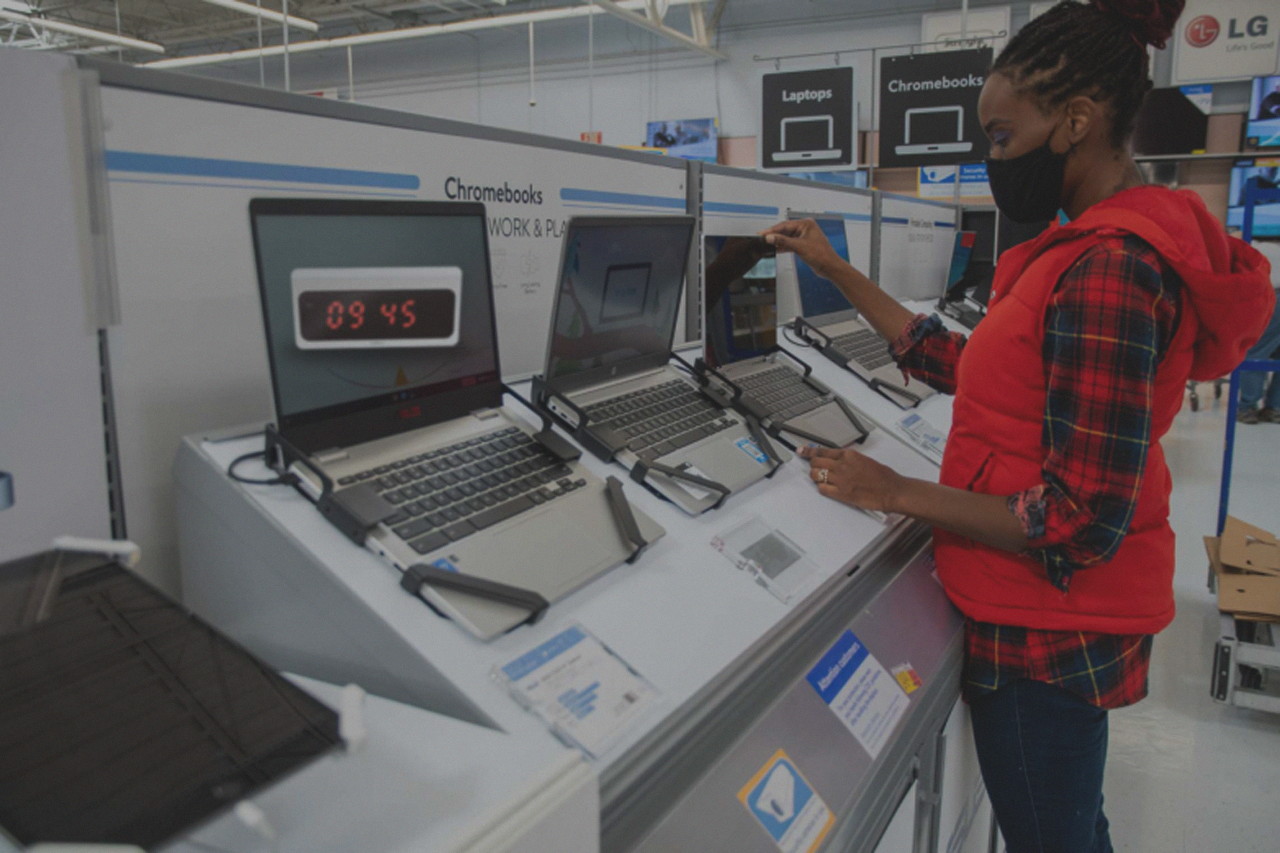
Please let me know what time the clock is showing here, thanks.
9:45
